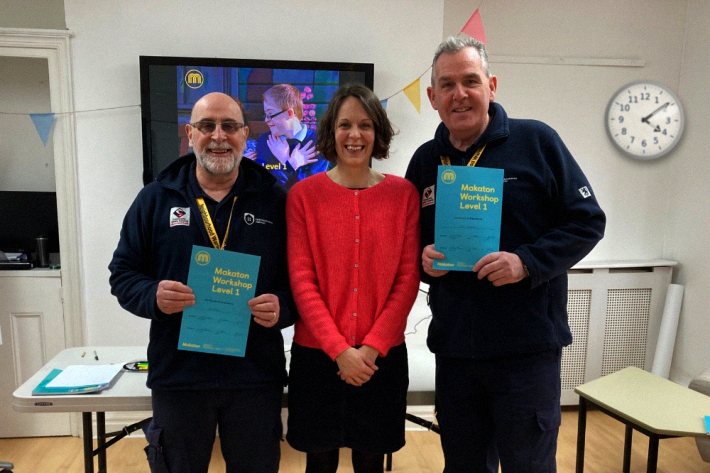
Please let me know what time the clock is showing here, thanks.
4:09
